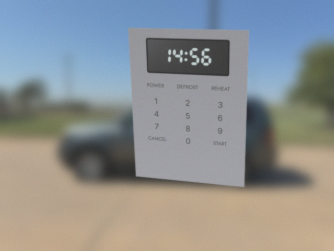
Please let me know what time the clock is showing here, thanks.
14:56
